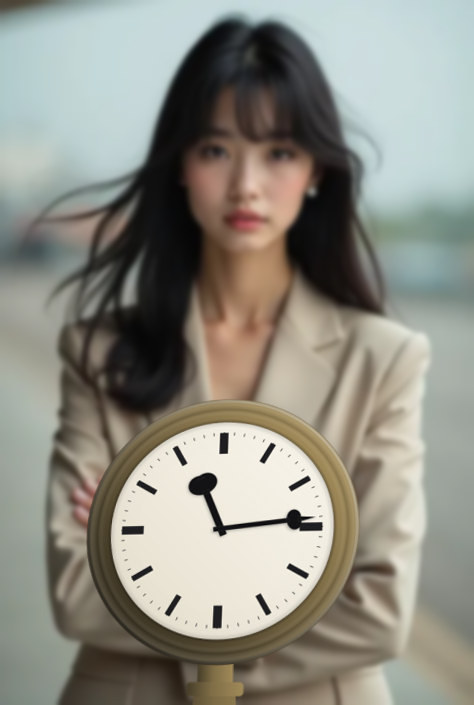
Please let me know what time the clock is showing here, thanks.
11:14
